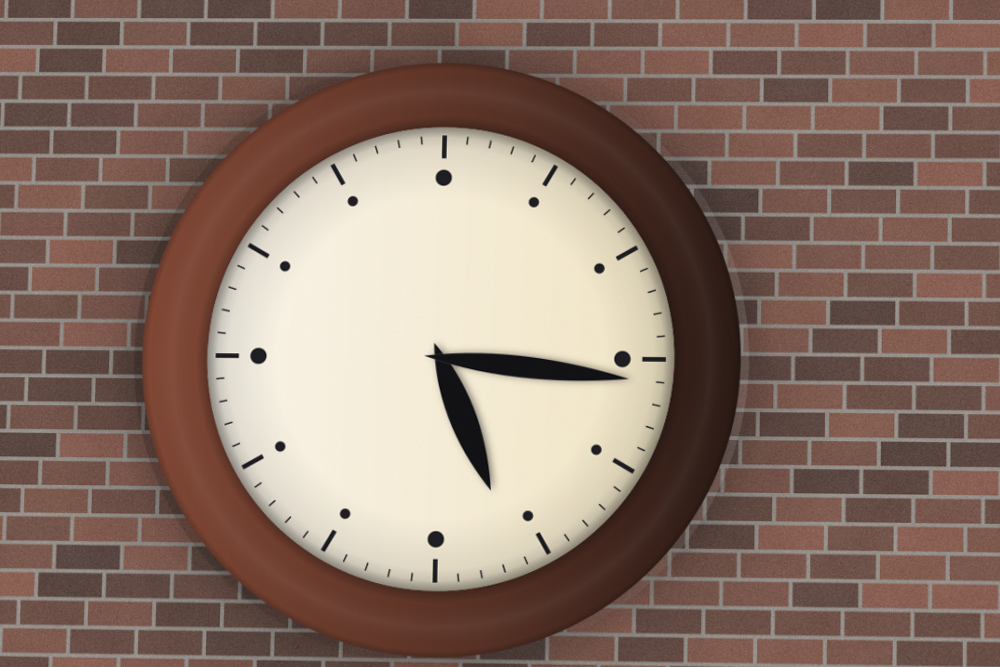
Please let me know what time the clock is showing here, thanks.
5:16
